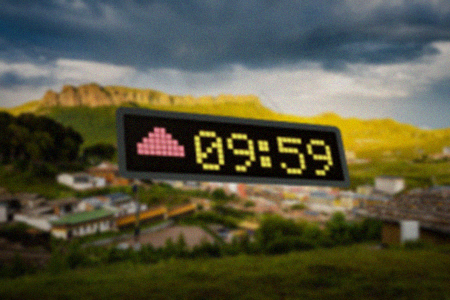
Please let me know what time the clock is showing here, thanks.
9:59
